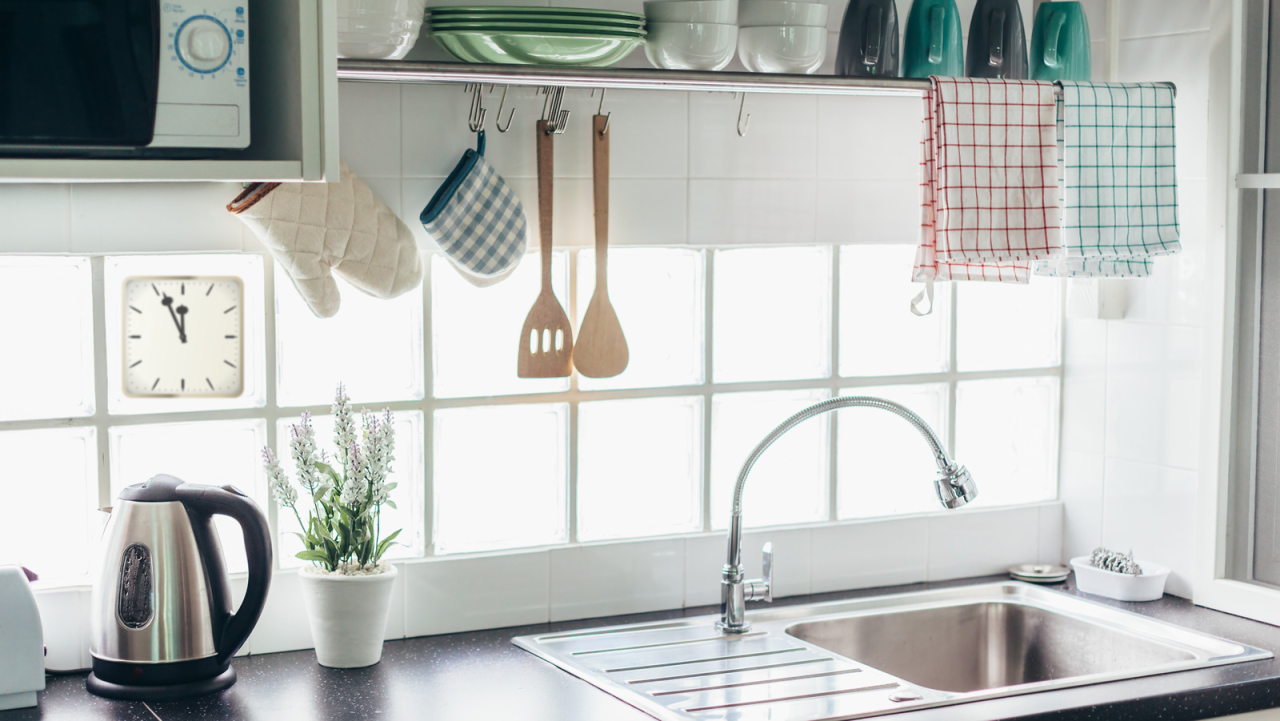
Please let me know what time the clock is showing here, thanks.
11:56
